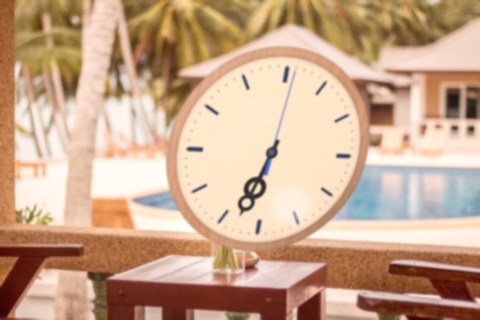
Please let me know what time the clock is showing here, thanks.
6:33:01
